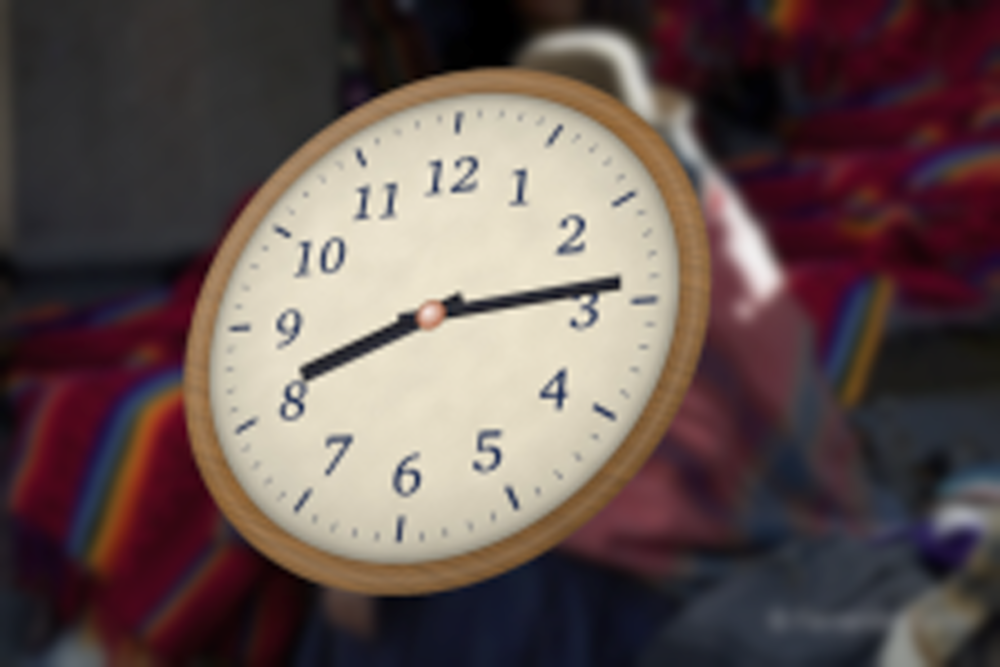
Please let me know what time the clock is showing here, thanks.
8:14
